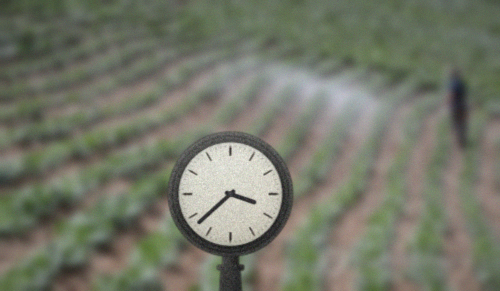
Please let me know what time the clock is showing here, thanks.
3:38
